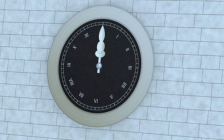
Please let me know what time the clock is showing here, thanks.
12:00
